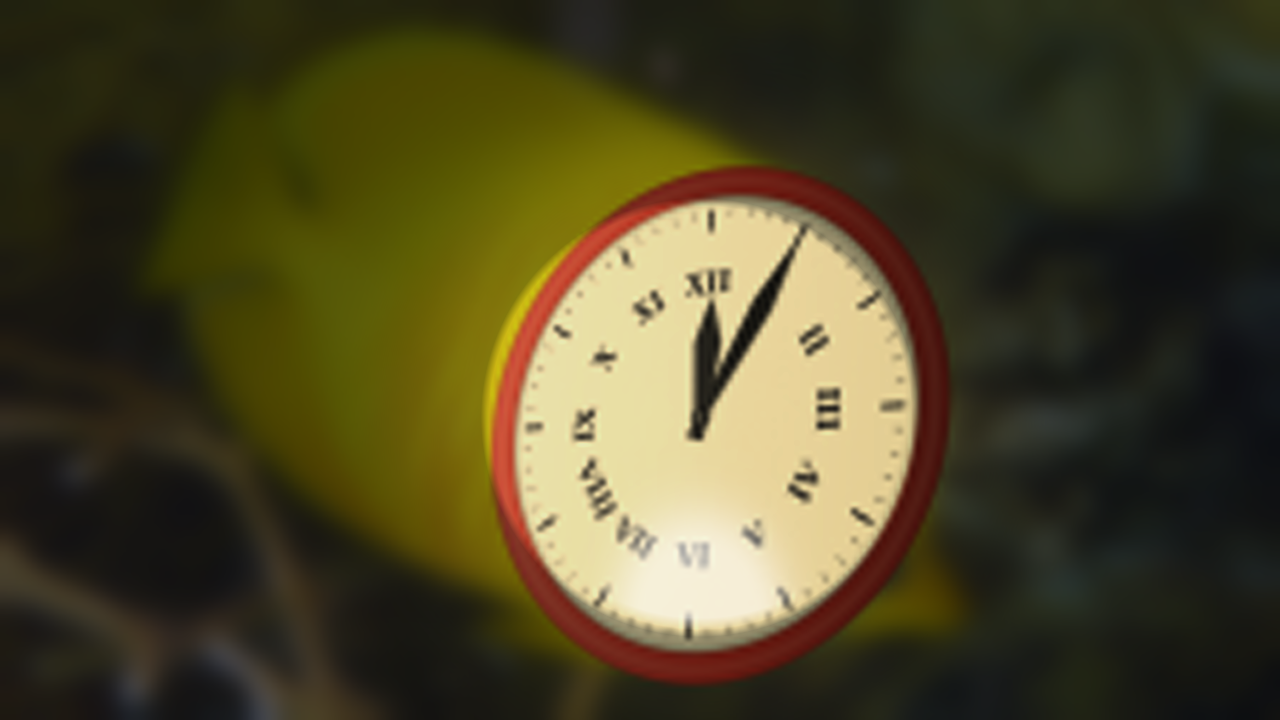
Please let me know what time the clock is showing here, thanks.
12:05
